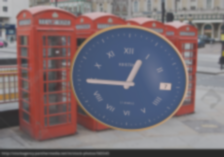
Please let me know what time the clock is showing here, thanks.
12:45
